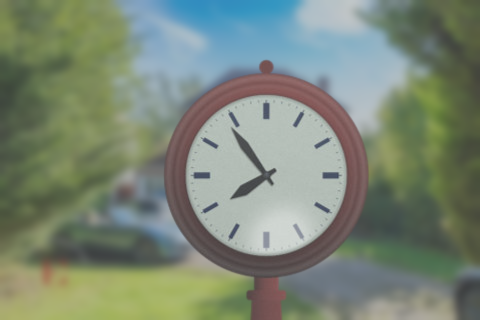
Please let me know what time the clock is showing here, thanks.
7:54
